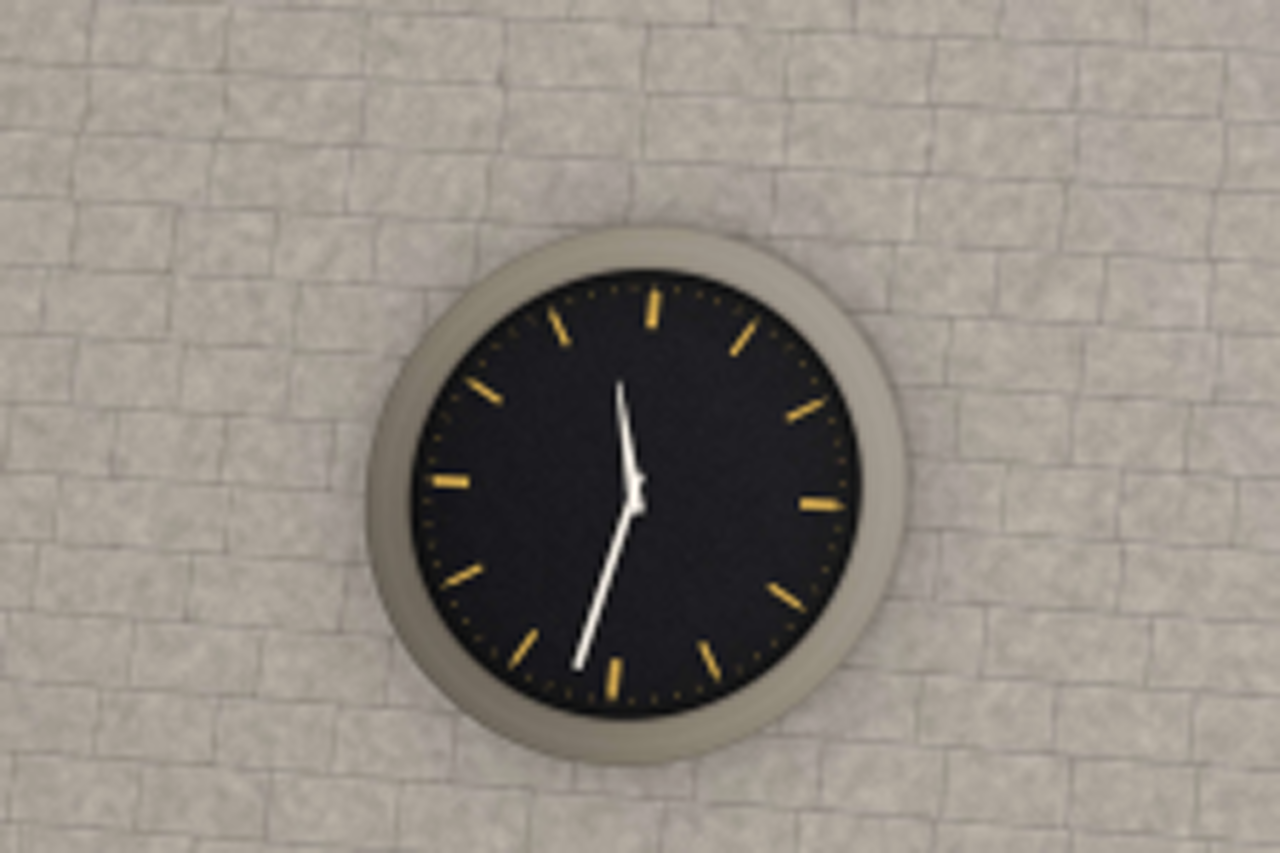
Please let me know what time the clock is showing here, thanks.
11:32
